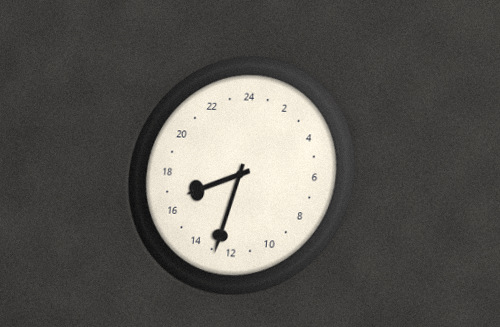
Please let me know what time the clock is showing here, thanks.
16:32
